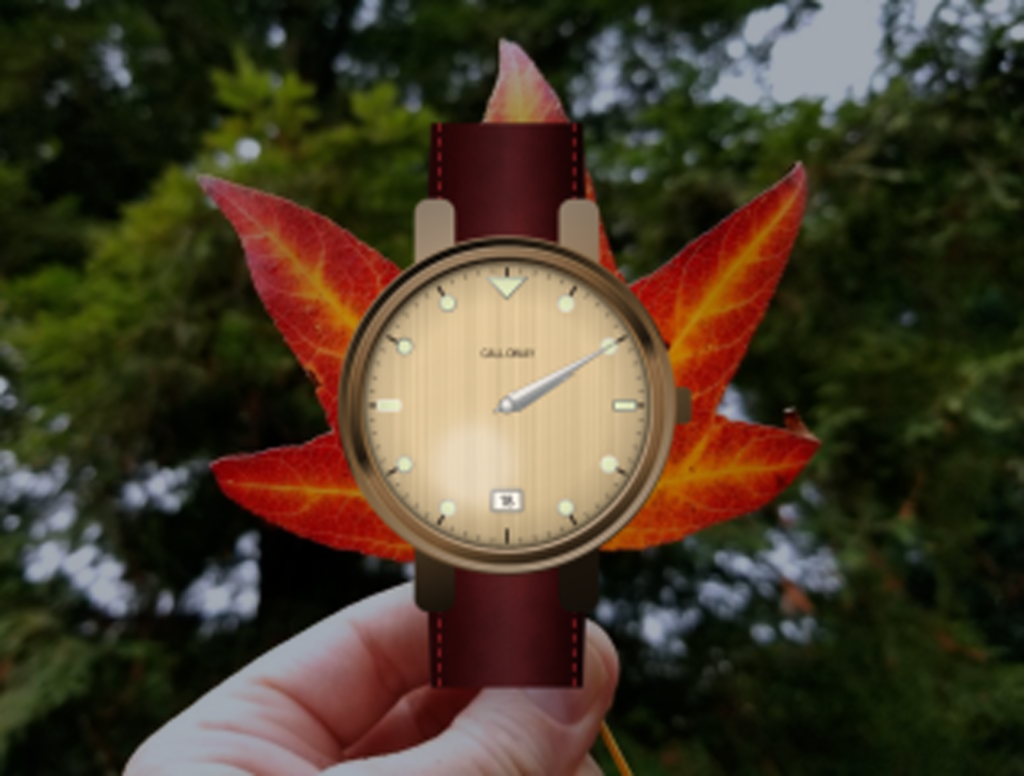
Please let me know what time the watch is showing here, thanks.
2:10
